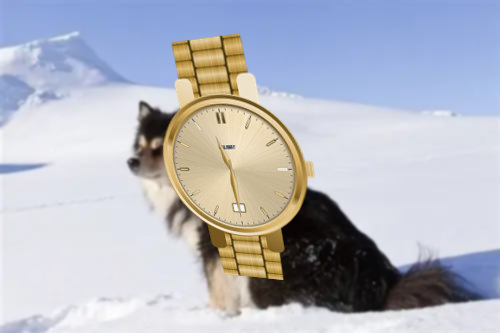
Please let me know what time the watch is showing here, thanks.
11:30
